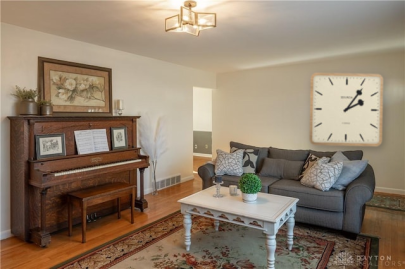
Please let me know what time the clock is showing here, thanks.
2:06
